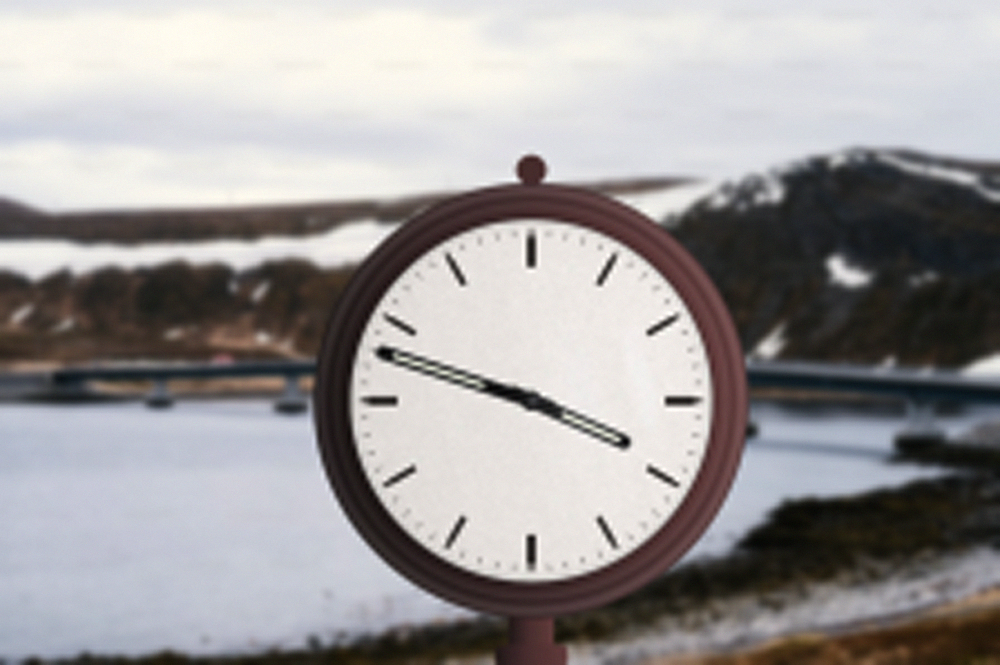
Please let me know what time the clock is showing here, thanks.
3:48
